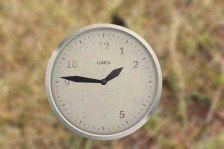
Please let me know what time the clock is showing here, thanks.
1:46
